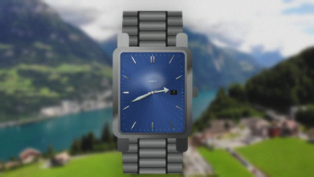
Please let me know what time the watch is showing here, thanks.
2:41
